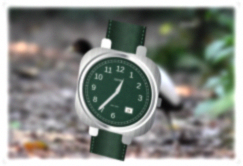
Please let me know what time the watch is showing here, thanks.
12:36
